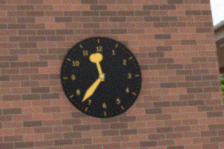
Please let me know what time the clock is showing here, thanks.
11:37
